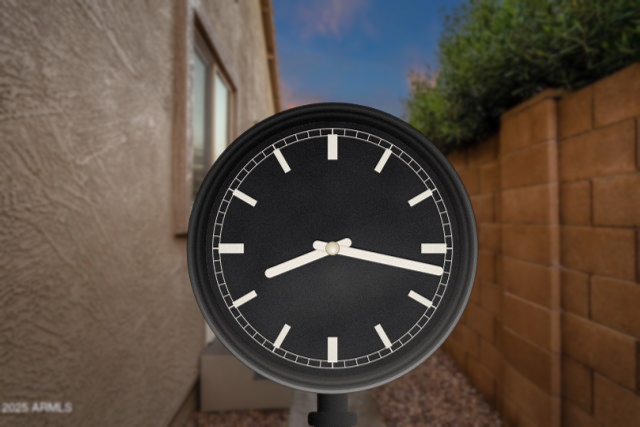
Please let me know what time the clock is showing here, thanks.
8:17
